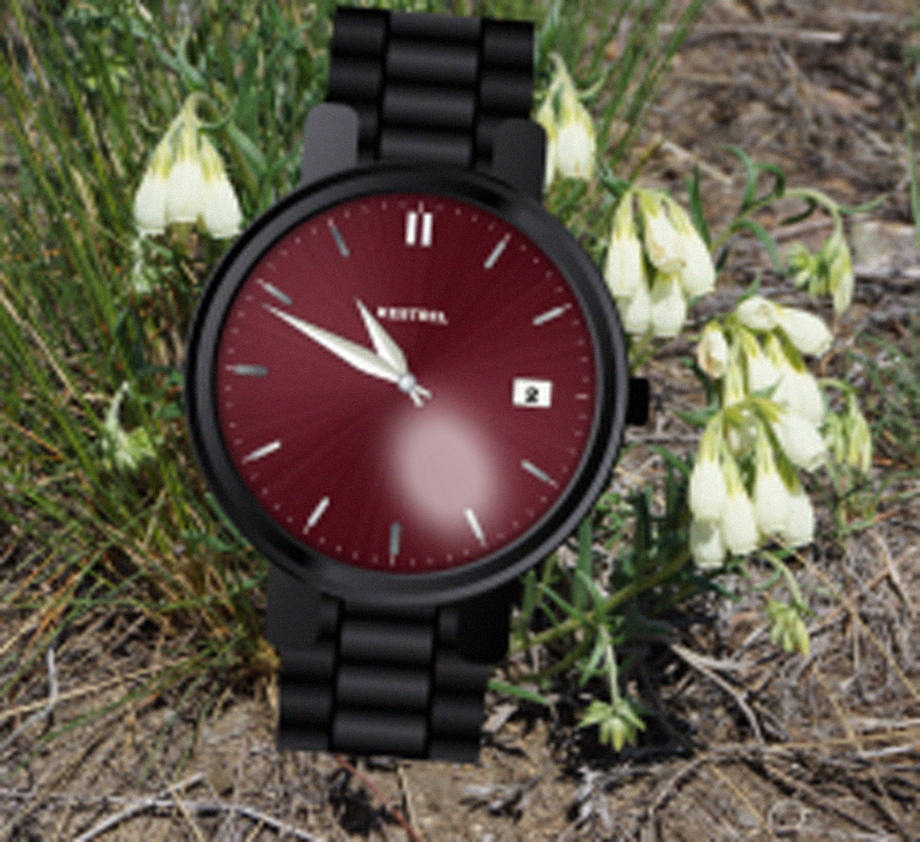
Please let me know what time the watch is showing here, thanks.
10:49
